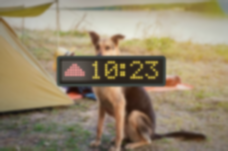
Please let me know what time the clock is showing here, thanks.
10:23
